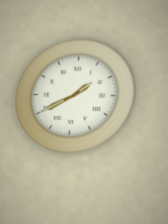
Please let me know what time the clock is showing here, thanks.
1:40
